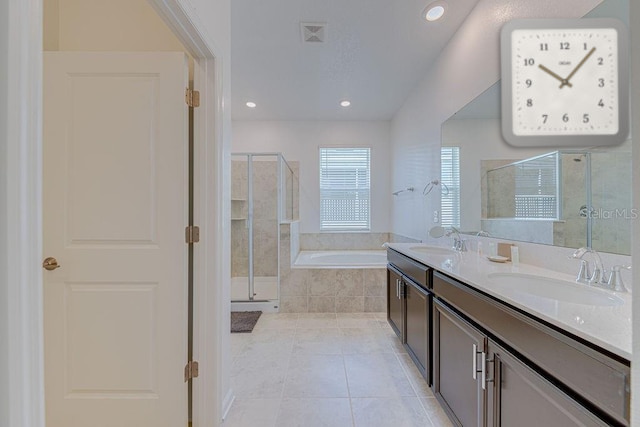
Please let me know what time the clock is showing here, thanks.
10:07
